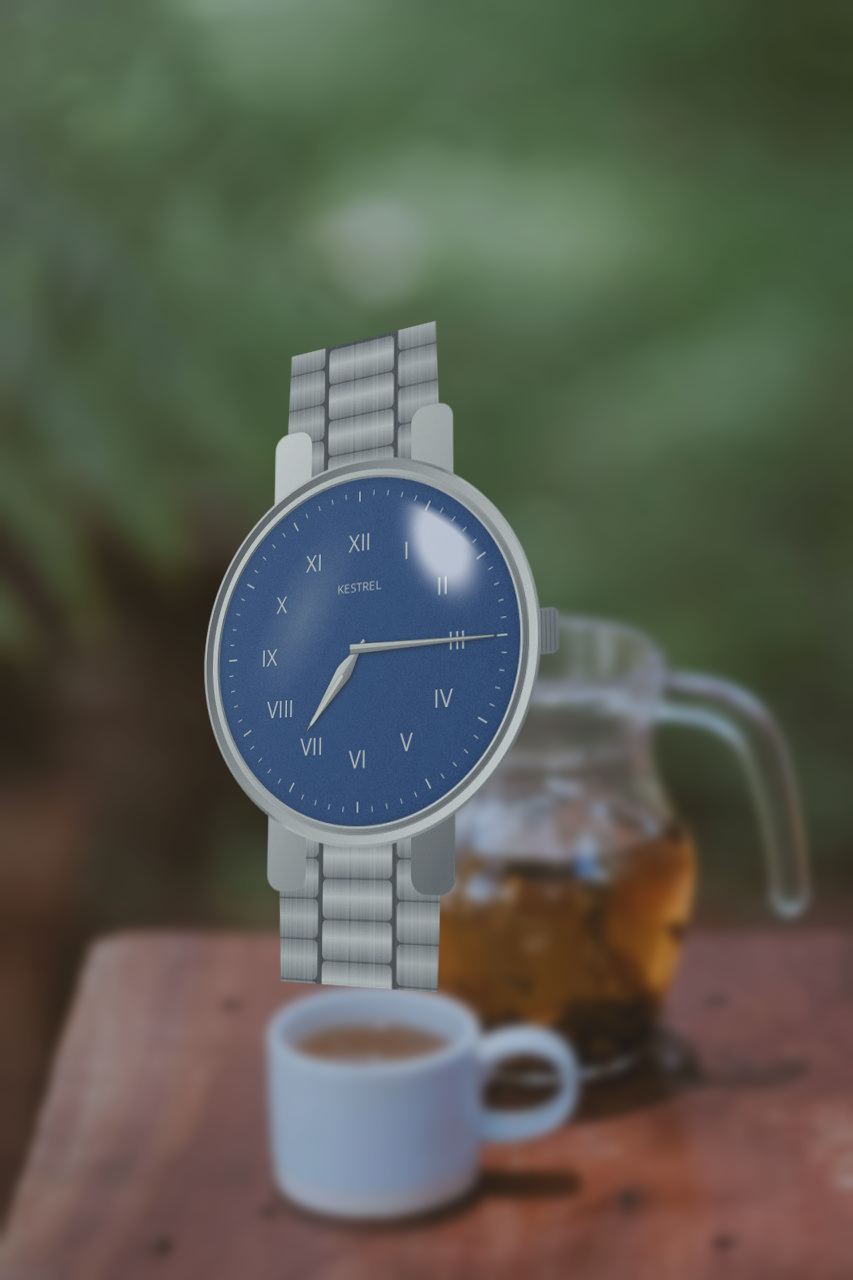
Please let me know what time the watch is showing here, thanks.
7:15
